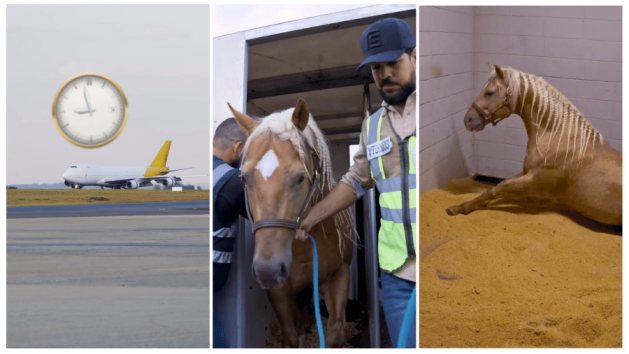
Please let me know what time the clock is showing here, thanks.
8:58
